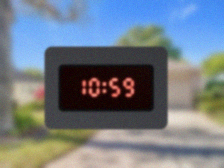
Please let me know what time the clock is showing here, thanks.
10:59
